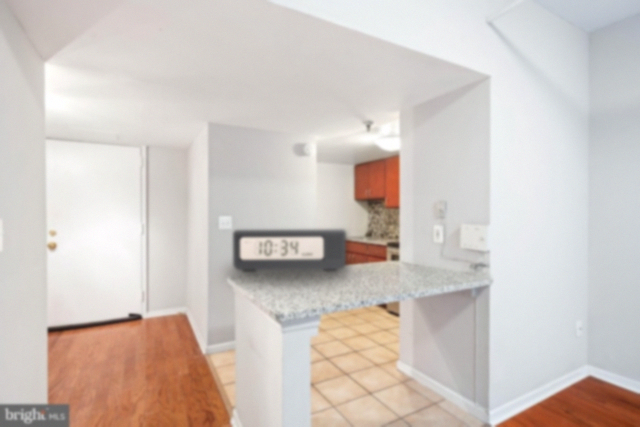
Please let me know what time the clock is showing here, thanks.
10:34
